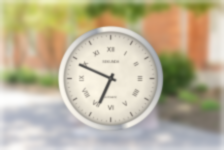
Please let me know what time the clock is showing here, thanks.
6:49
